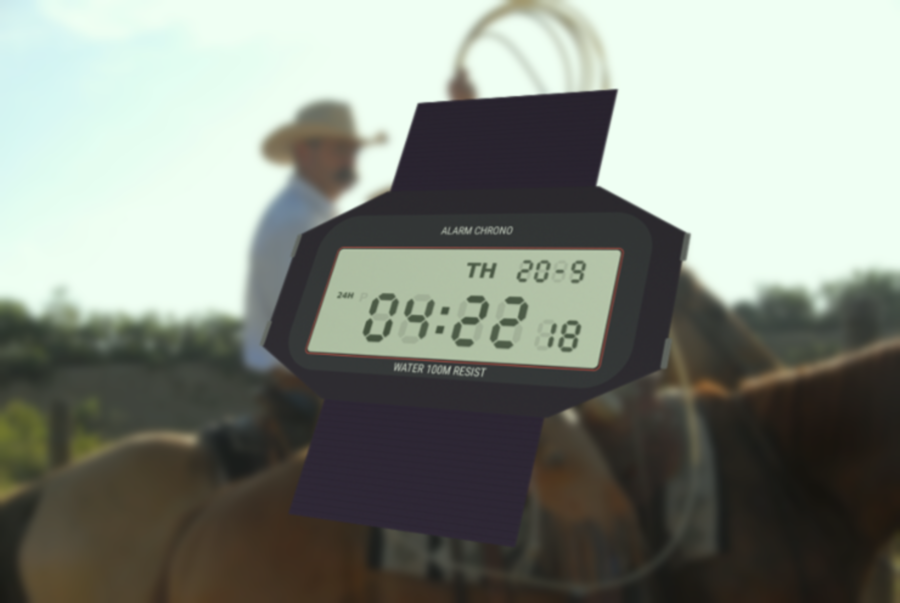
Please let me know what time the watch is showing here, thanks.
4:22:18
